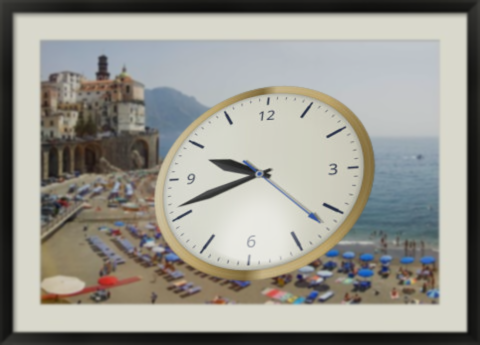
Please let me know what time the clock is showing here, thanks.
9:41:22
